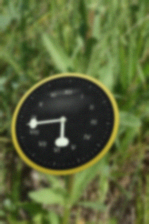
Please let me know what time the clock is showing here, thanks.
5:43
